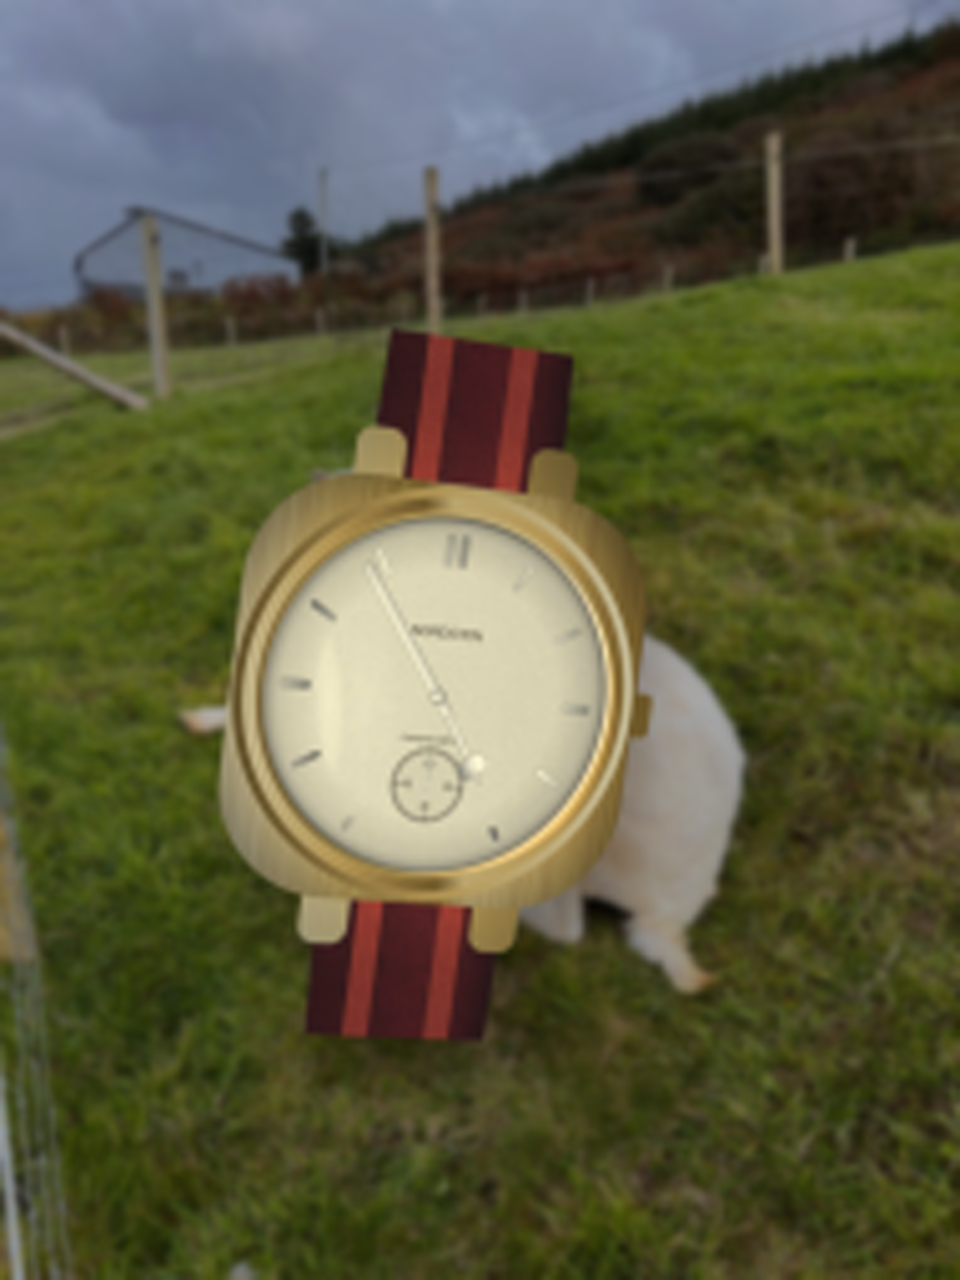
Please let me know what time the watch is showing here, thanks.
4:54
